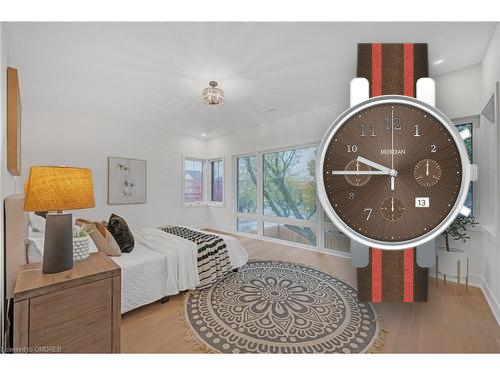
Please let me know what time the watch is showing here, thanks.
9:45
